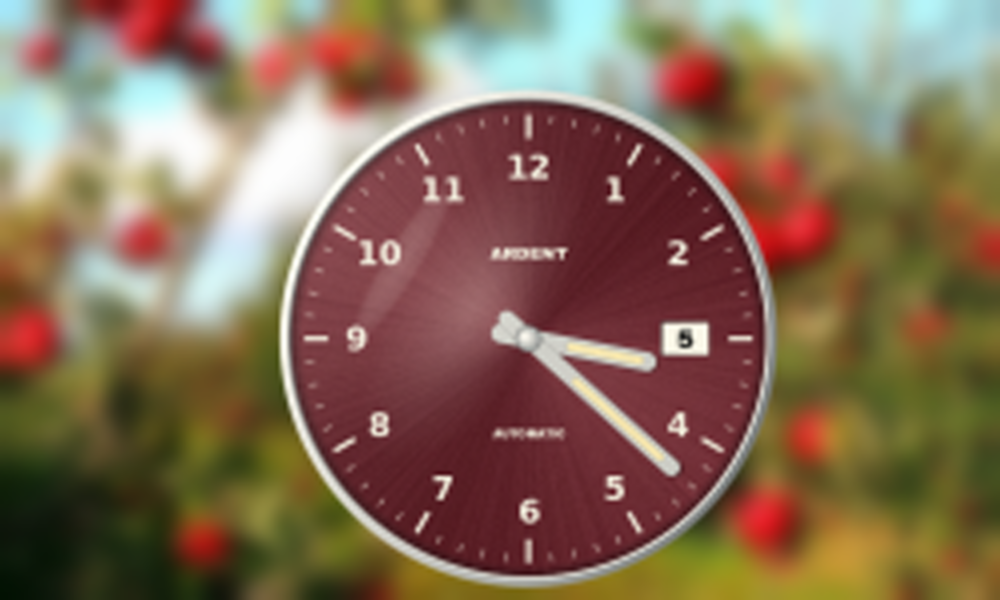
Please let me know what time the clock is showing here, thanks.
3:22
